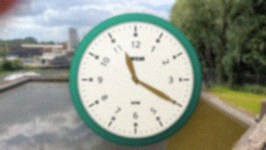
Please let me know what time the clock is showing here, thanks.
11:20
